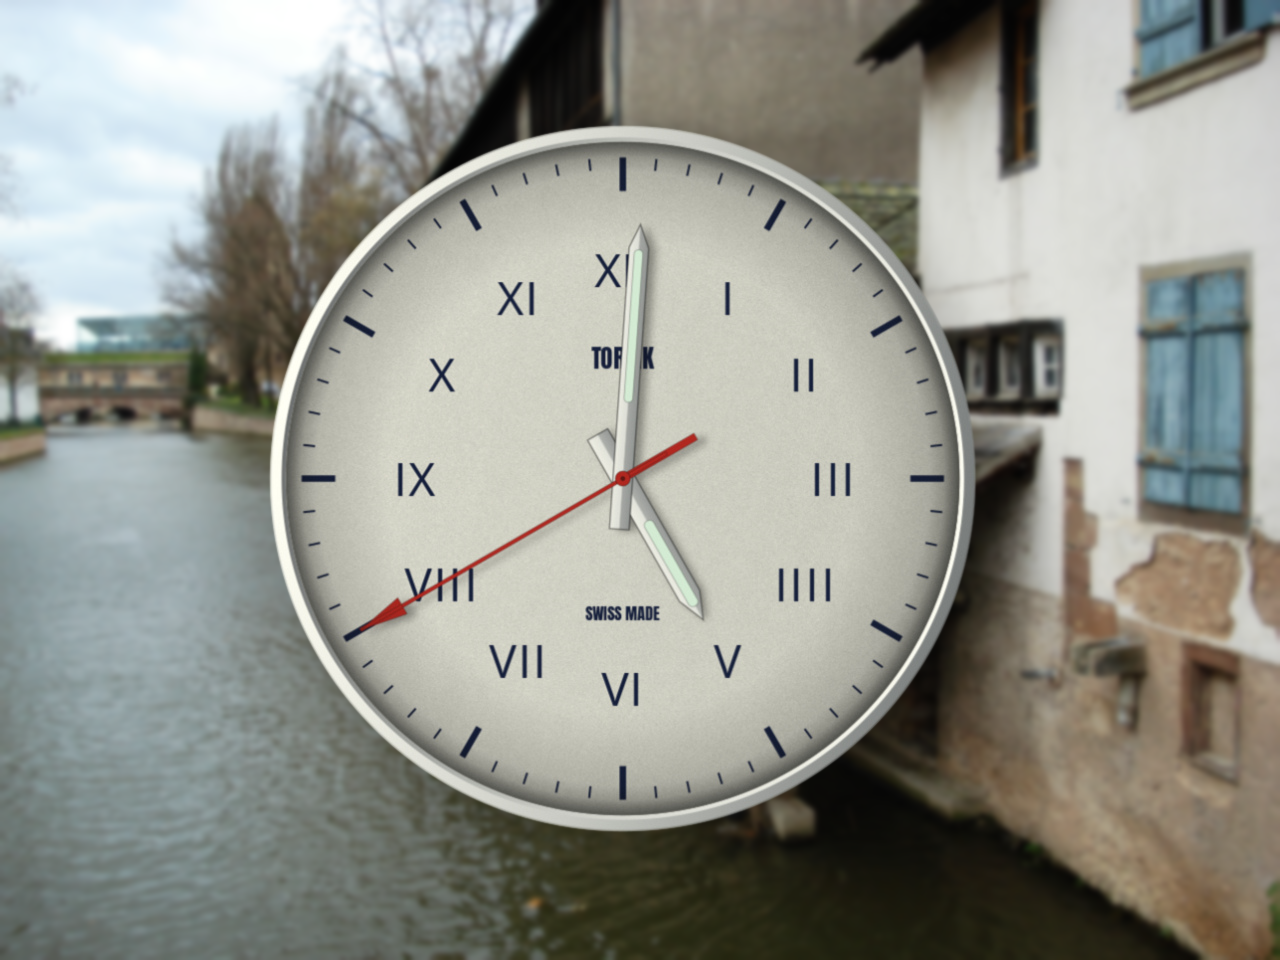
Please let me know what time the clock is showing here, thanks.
5:00:40
